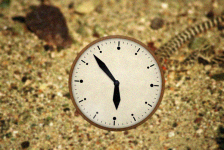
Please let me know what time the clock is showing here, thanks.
5:53
